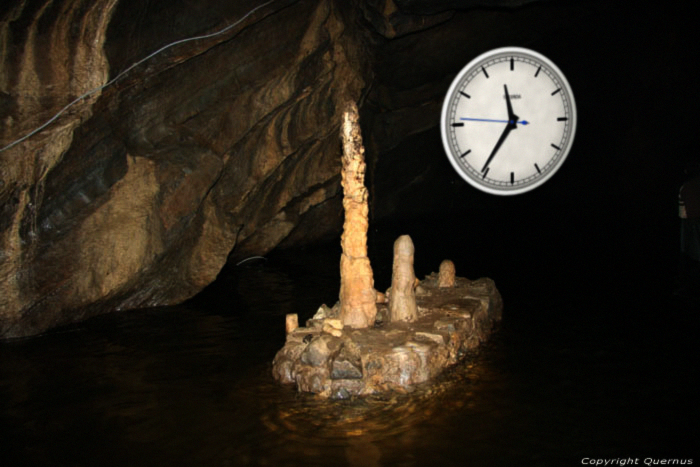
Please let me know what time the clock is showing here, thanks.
11:35:46
